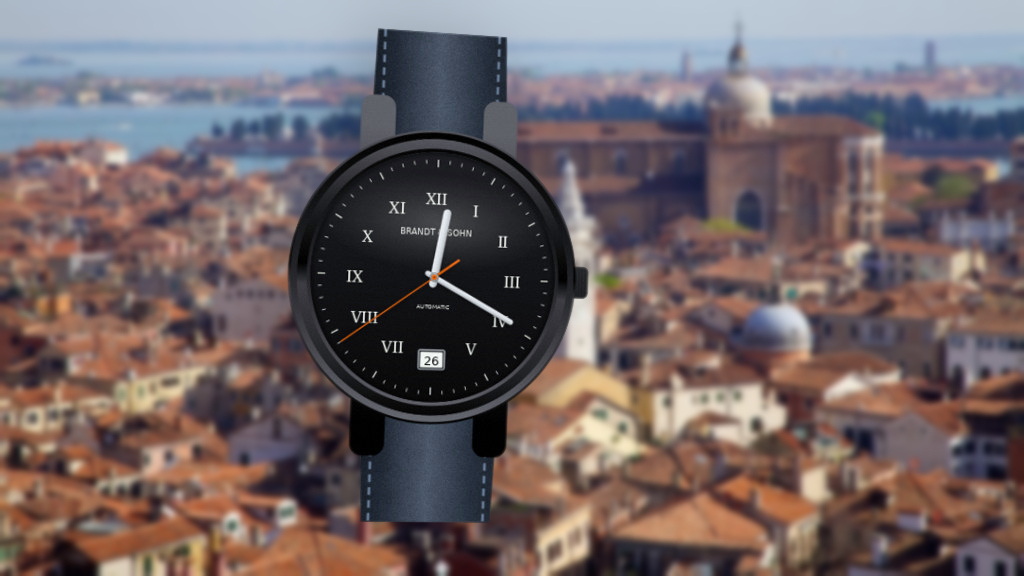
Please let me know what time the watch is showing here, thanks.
12:19:39
